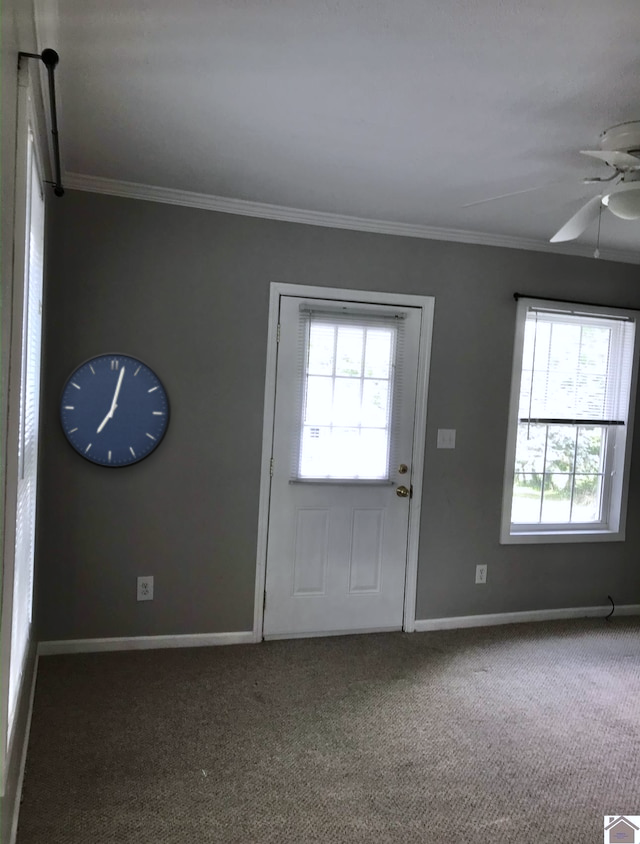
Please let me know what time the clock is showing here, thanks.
7:02
